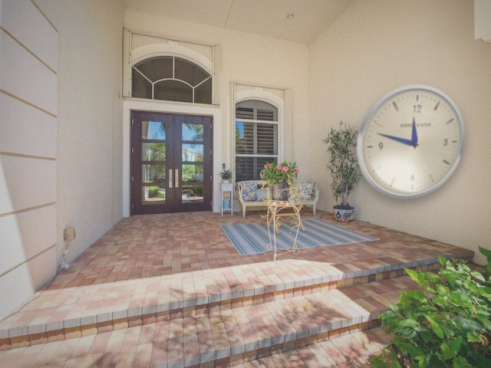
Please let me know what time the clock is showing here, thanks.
11:48
